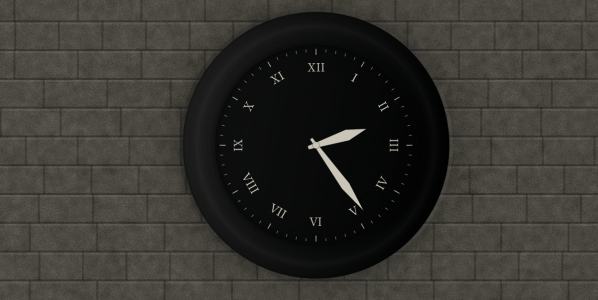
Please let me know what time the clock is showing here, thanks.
2:24
